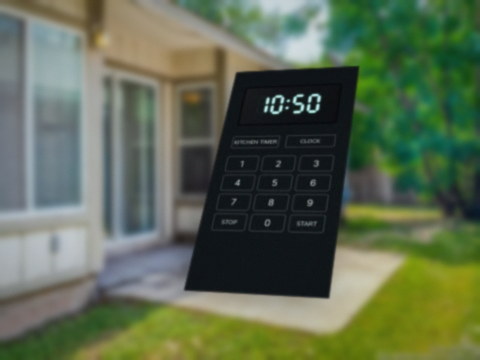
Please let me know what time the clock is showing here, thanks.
10:50
